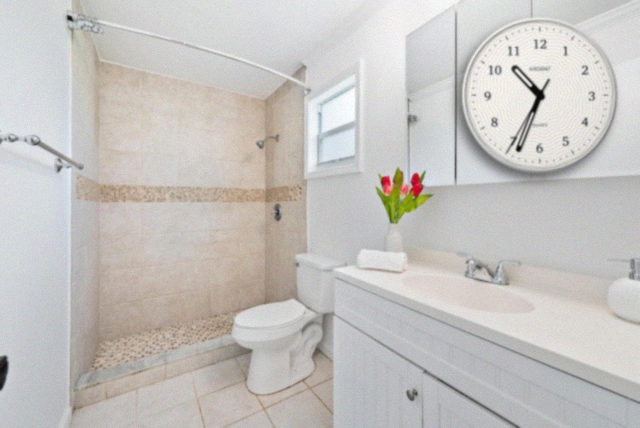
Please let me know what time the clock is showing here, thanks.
10:33:35
